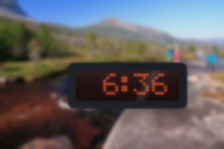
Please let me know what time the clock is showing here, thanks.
6:36
